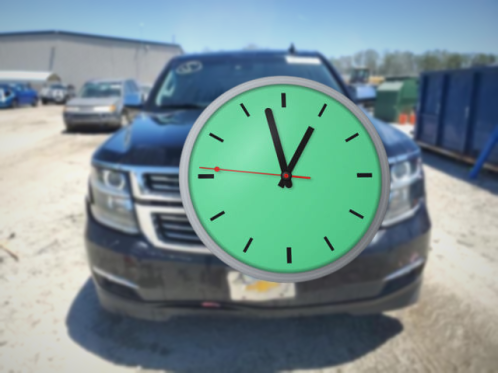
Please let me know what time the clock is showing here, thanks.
12:57:46
